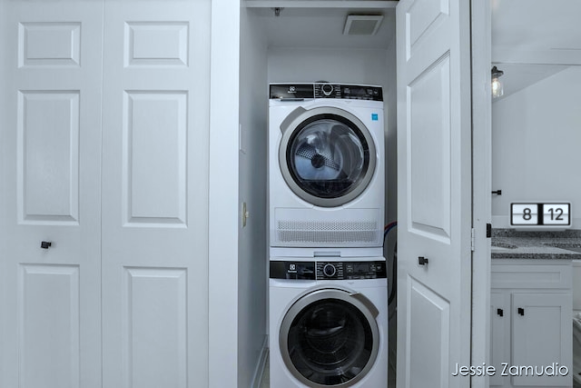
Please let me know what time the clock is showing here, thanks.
8:12
